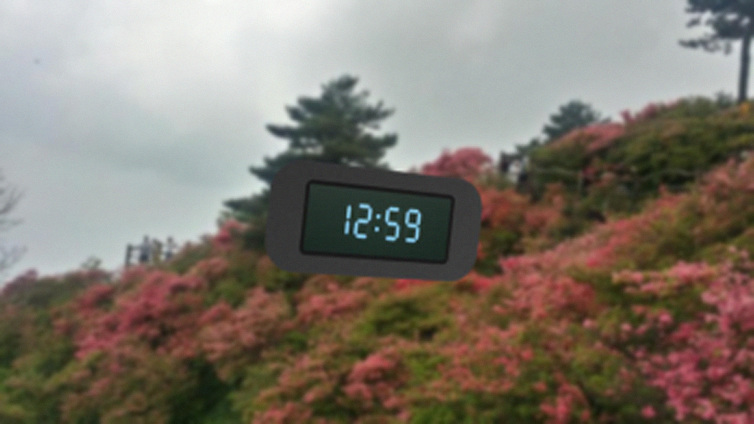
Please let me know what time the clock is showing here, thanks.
12:59
